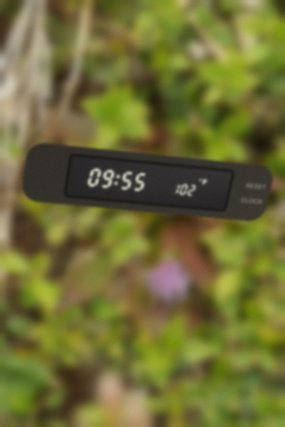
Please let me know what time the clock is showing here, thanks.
9:55
